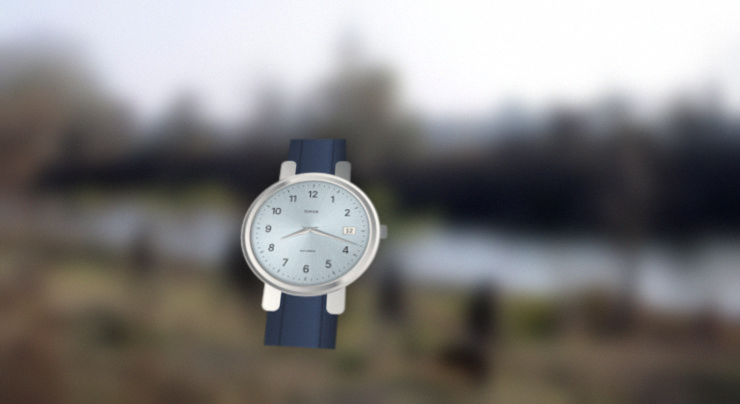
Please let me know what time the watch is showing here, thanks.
8:18
